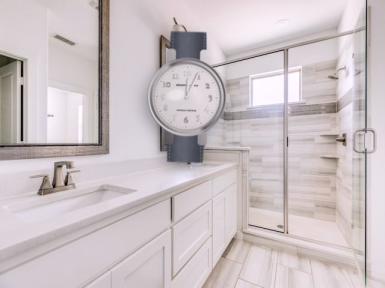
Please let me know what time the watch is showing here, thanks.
12:04
